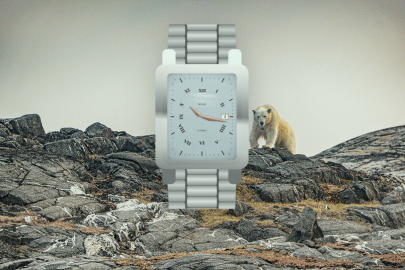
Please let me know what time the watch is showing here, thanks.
10:17
